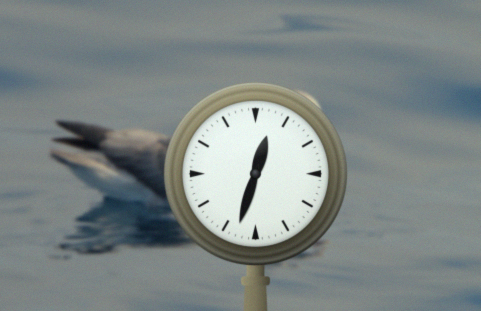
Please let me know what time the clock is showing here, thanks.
12:33
